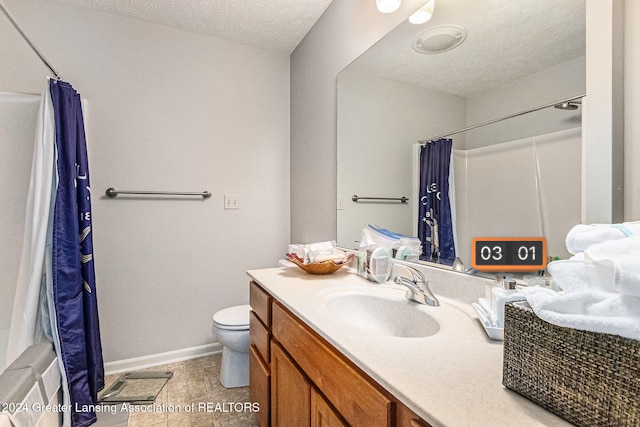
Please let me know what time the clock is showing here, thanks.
3:01
